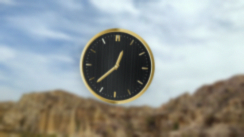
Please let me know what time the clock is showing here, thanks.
12:38
